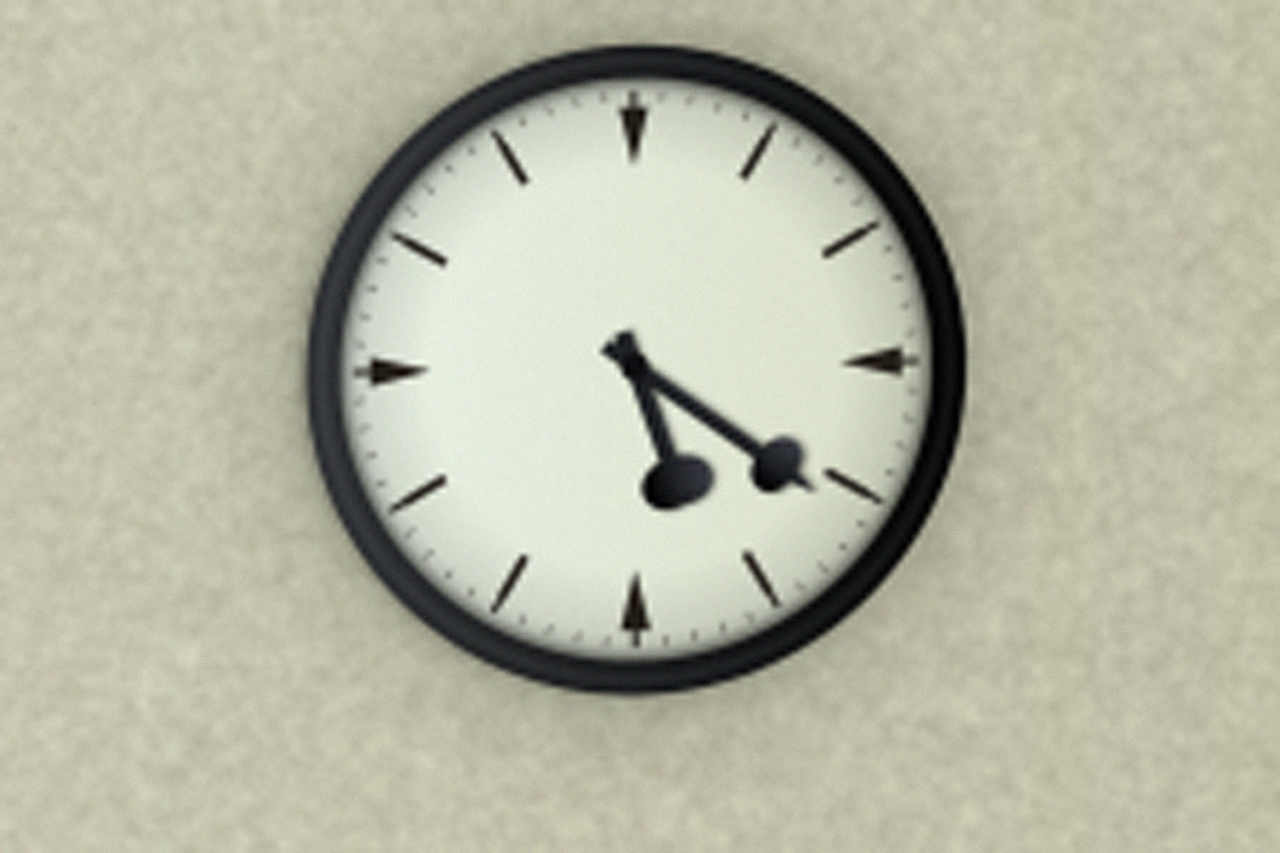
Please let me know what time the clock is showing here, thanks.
5:21
